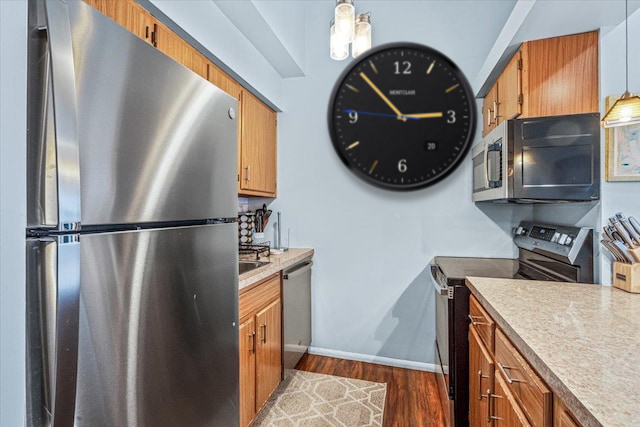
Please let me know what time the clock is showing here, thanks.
2:52:46
